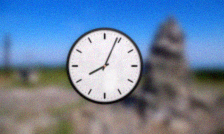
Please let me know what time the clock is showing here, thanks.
8:04
